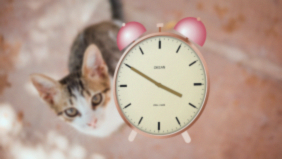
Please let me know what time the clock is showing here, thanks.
3:50
